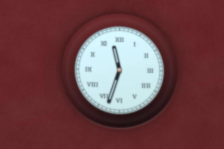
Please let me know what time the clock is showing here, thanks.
11:33
